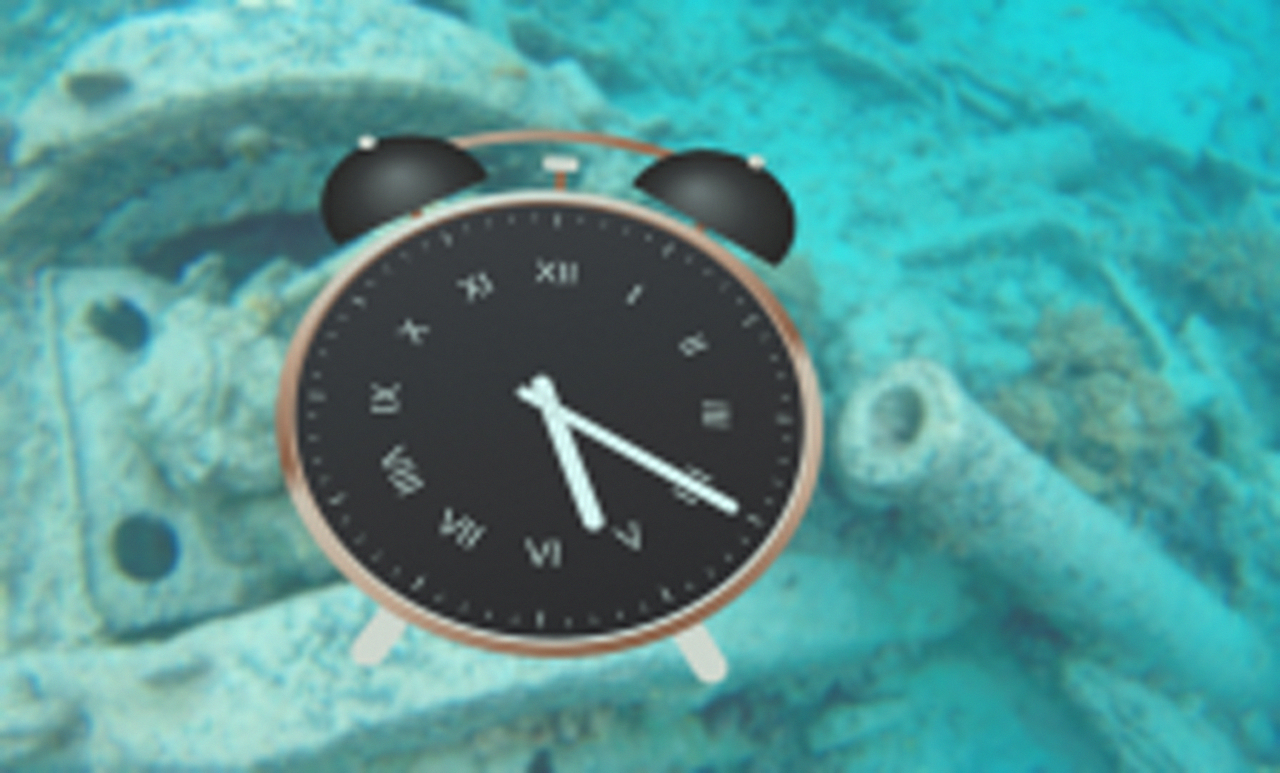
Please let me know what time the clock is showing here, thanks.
5:20
